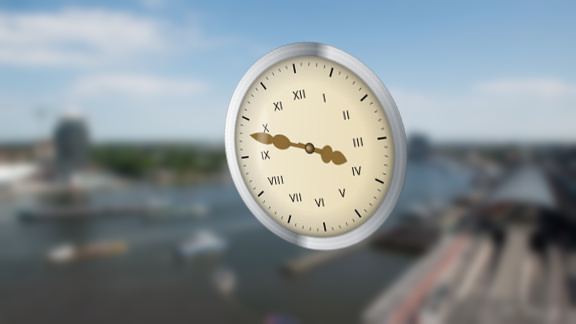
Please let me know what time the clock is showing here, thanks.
3:48
